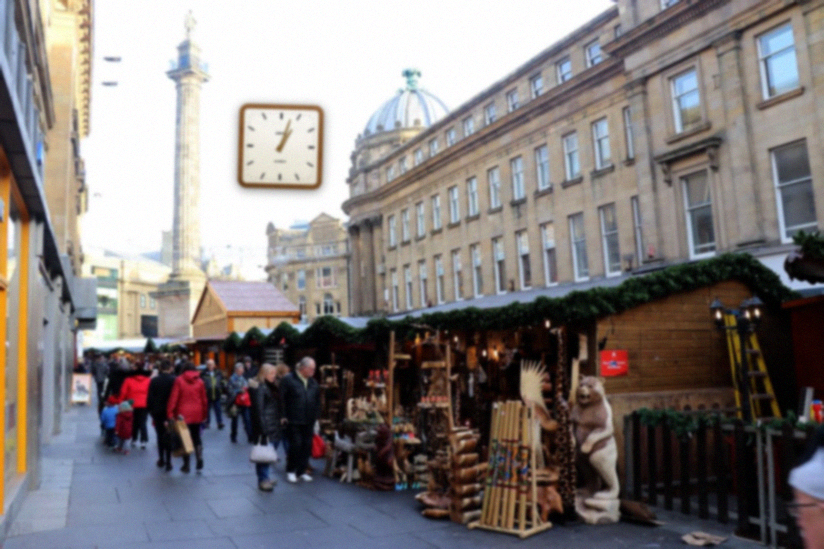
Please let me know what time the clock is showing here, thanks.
1:03
